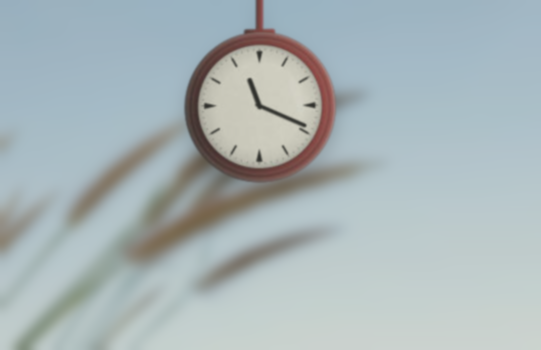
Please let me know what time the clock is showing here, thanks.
11:19
